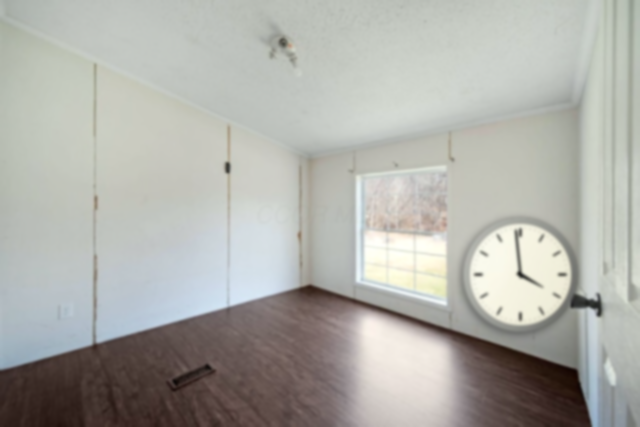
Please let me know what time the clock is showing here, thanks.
3:59
